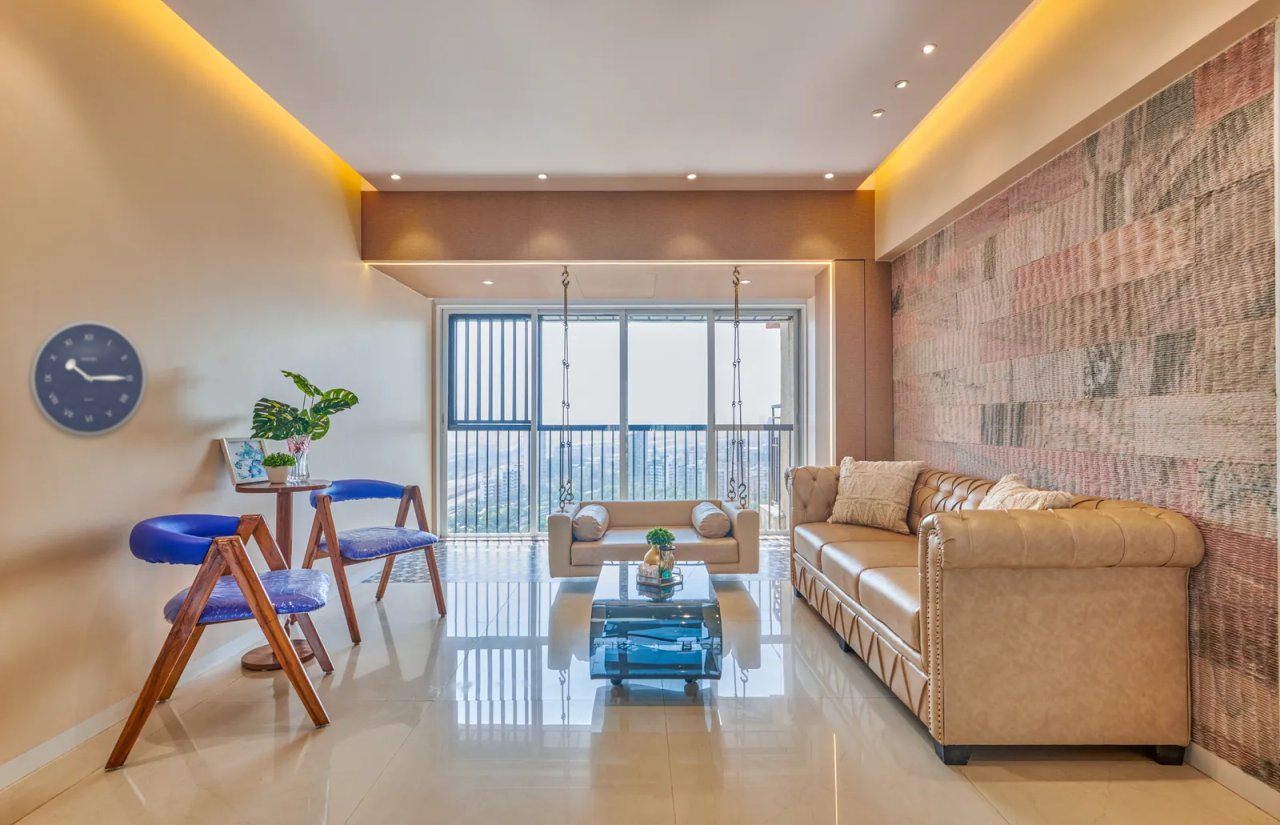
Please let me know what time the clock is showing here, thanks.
10:15
